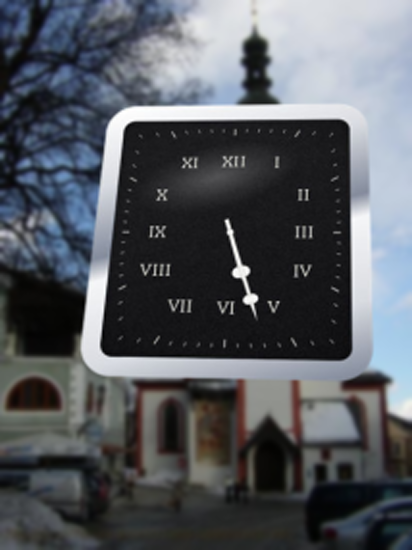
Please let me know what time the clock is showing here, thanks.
5:27
